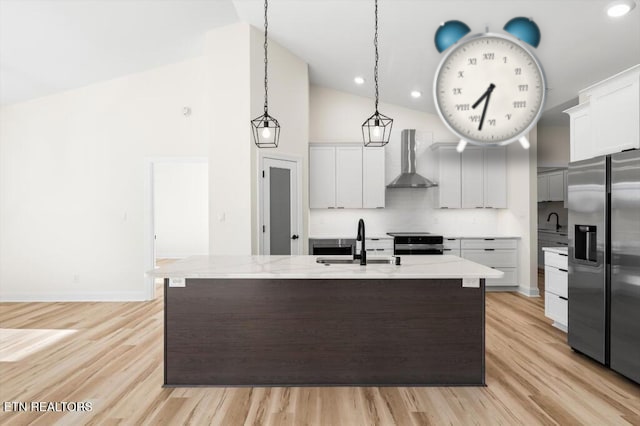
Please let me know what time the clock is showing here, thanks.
7:33
